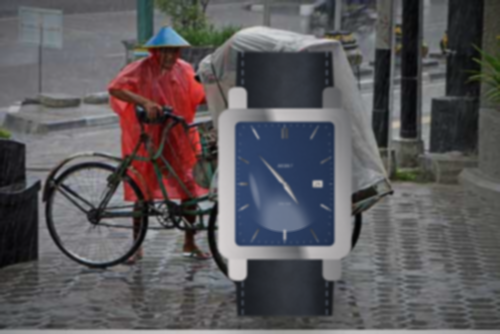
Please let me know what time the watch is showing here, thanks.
4:53
